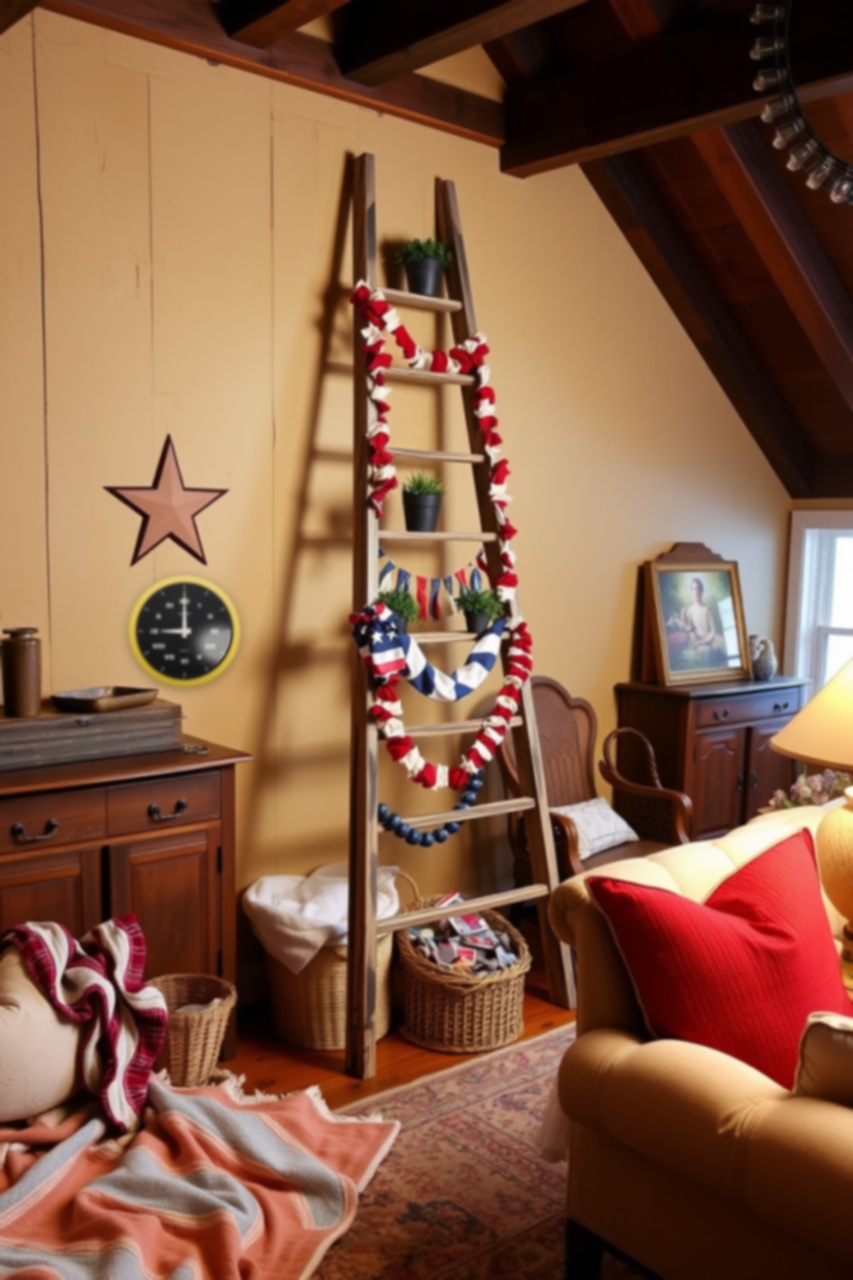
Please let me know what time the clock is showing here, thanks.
9:00
